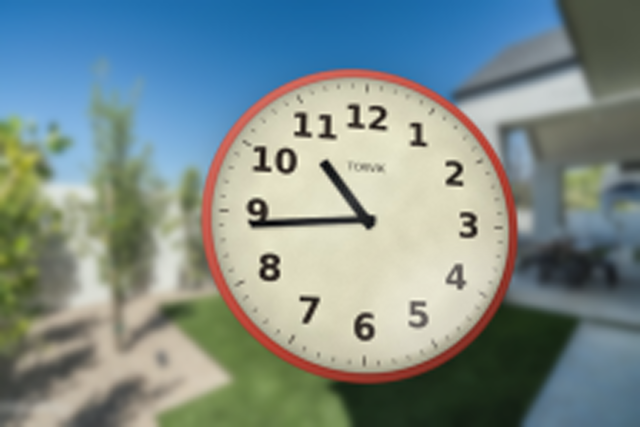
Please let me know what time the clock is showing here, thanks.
10:44
